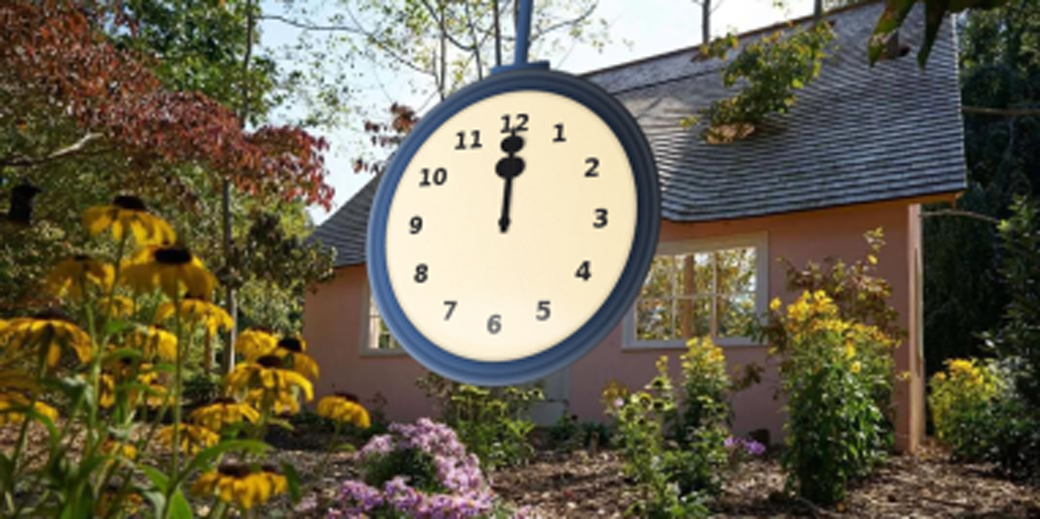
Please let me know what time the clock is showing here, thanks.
12:00
